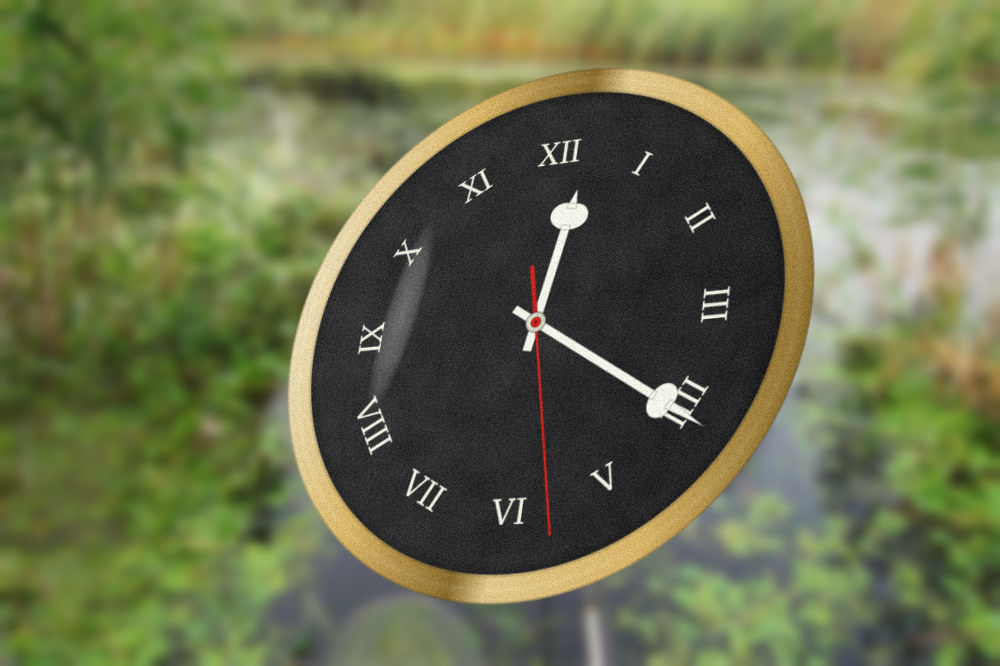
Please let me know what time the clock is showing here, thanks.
12:20:28
